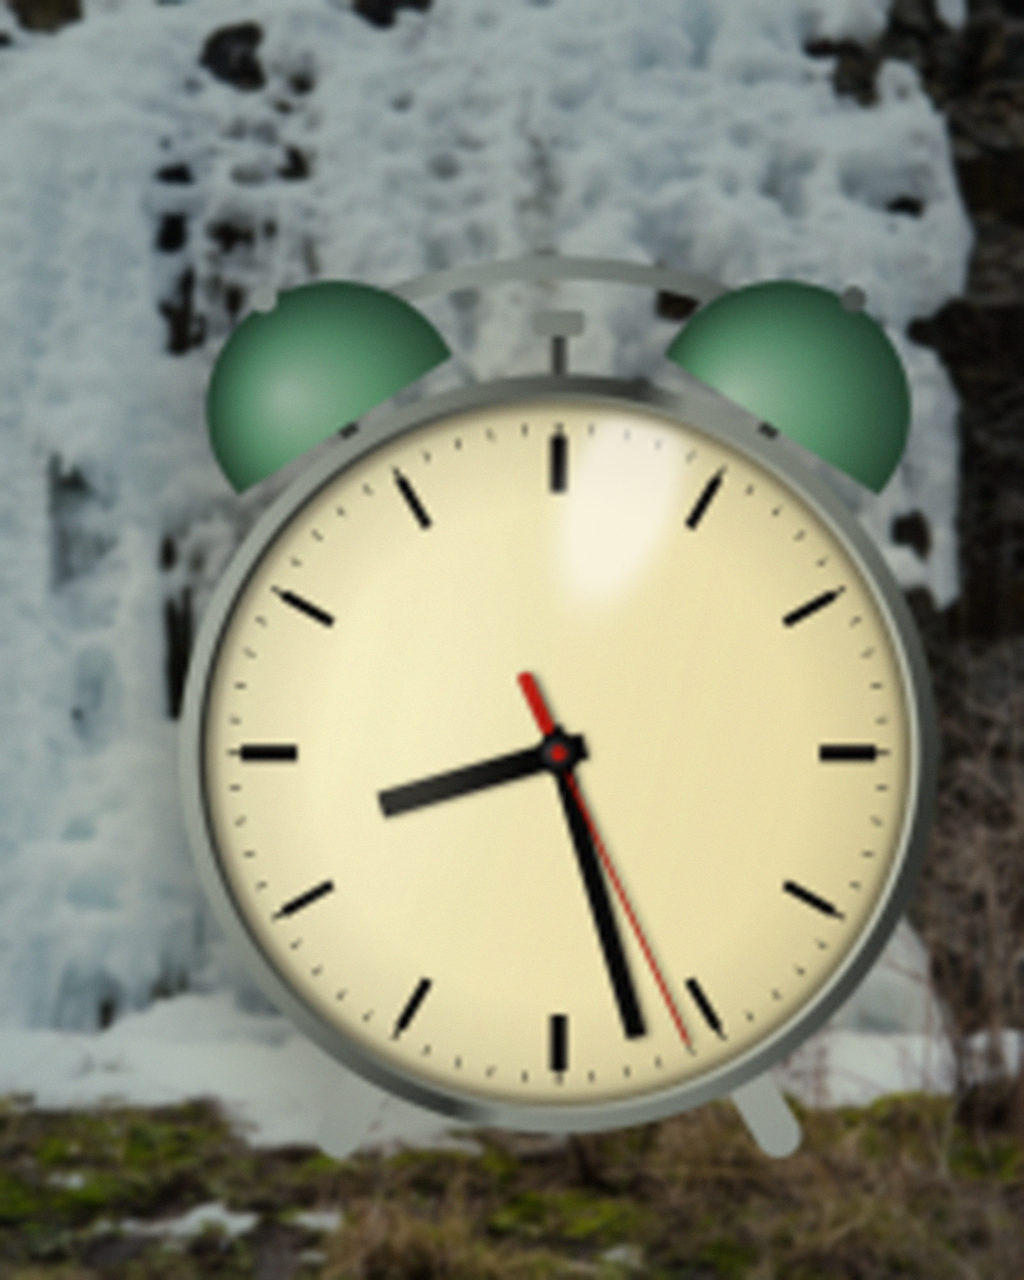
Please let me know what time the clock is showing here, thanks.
8:27:26
